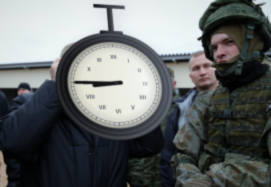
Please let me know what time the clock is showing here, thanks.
8:45
